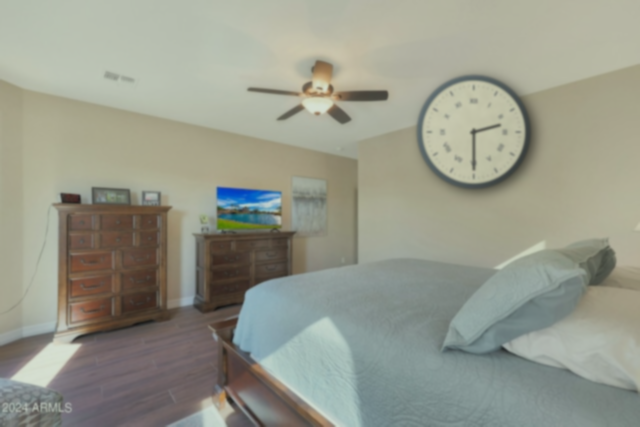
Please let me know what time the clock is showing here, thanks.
2:30
